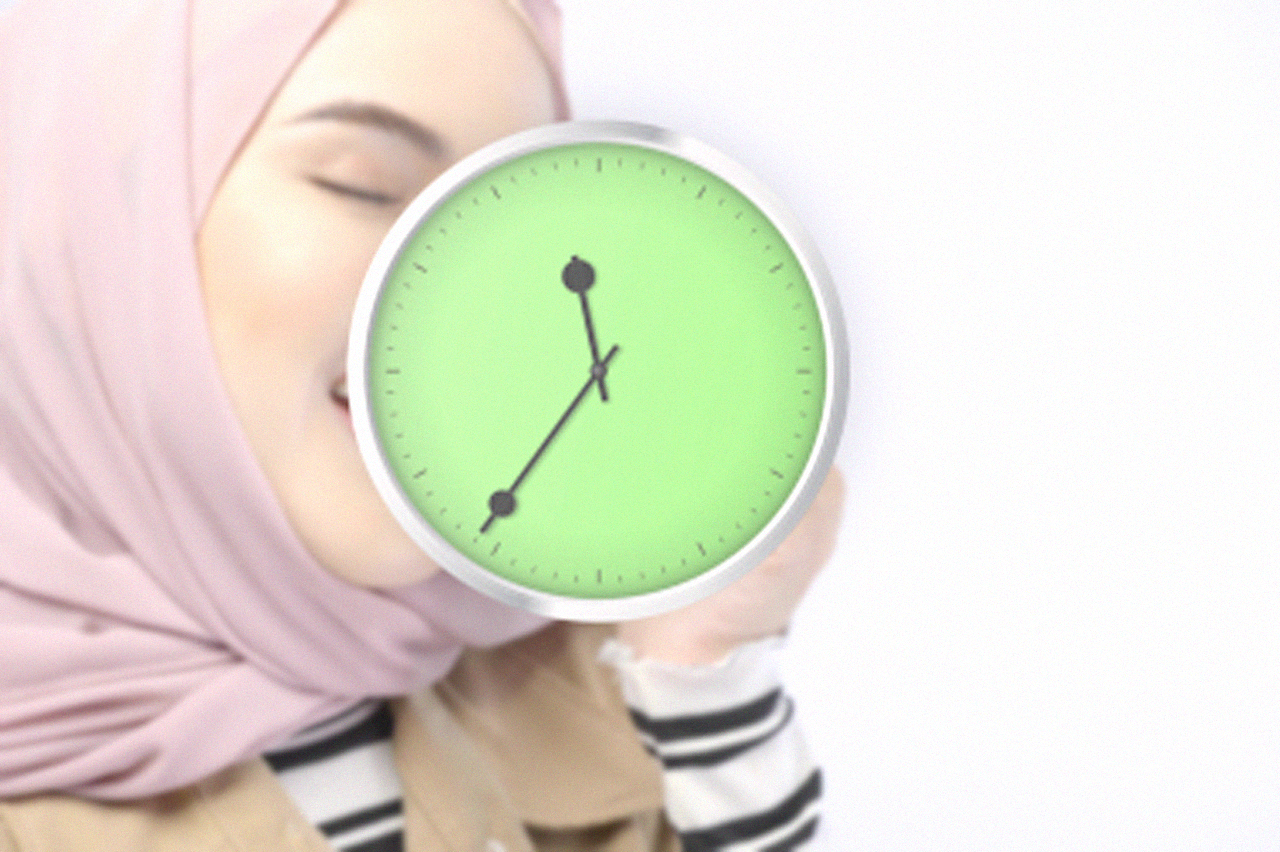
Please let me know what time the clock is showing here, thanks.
11:36
